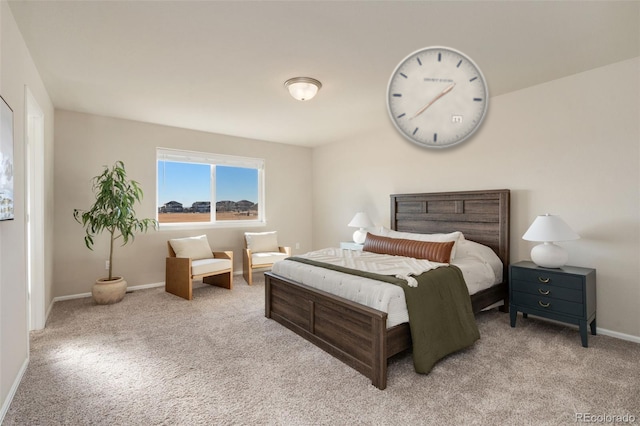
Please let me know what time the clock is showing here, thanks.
1:38
